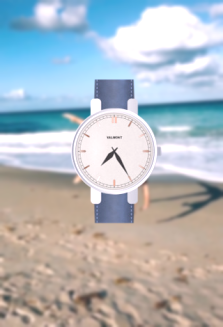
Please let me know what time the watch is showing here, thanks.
7:25
